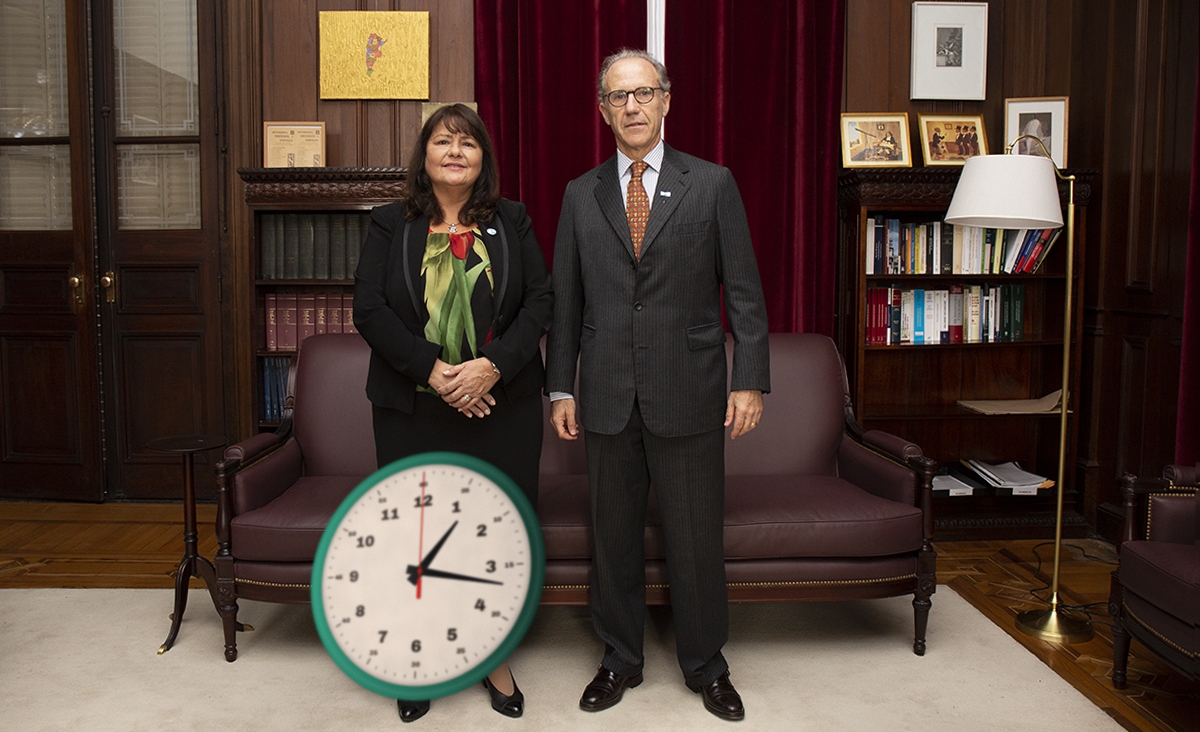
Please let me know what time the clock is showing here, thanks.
1:17:00
